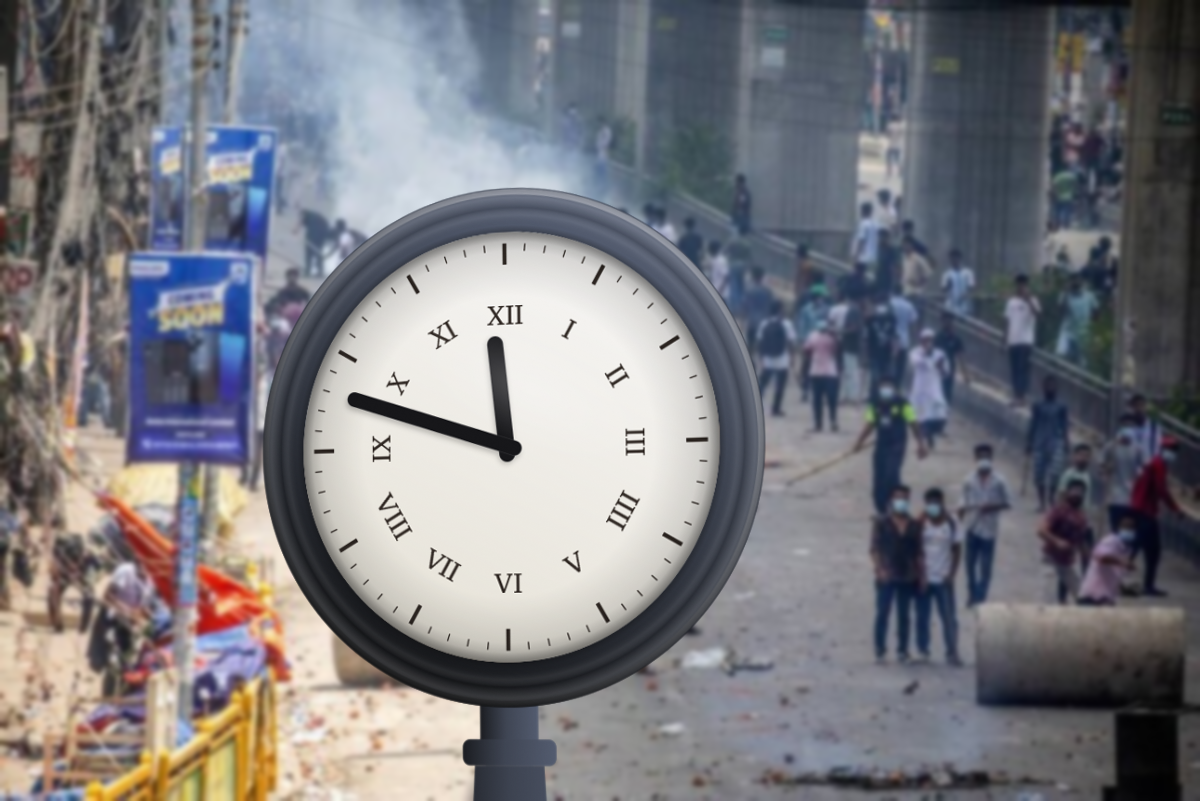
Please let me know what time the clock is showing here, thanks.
11:48
